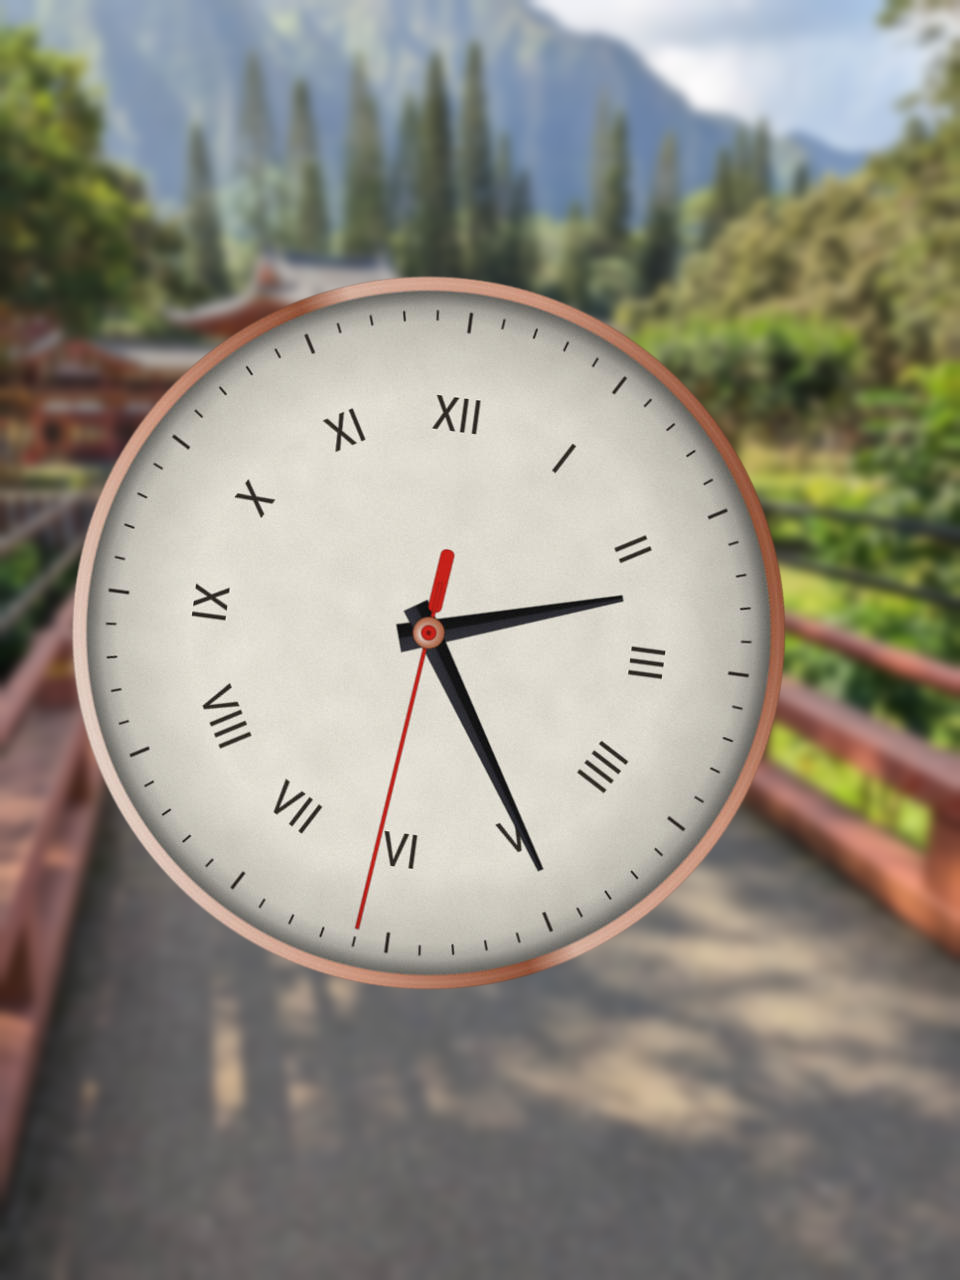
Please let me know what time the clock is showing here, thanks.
2:24:31
